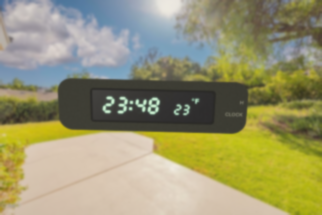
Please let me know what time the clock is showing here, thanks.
23:48
